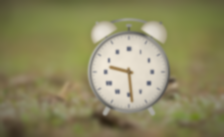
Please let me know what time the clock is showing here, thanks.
9:29
